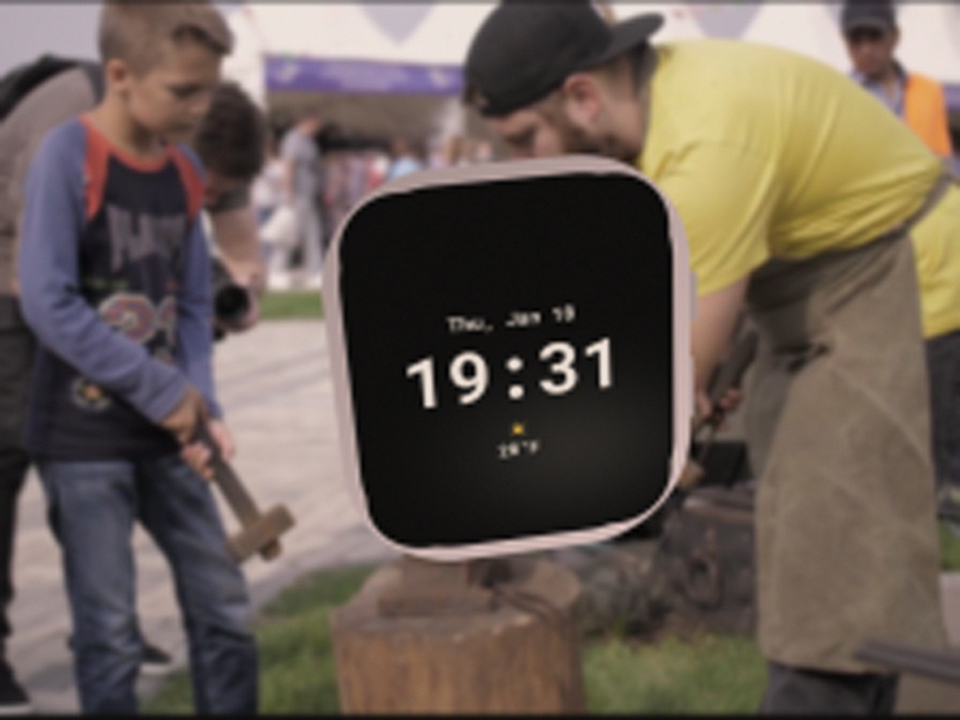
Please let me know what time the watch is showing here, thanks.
19:31
